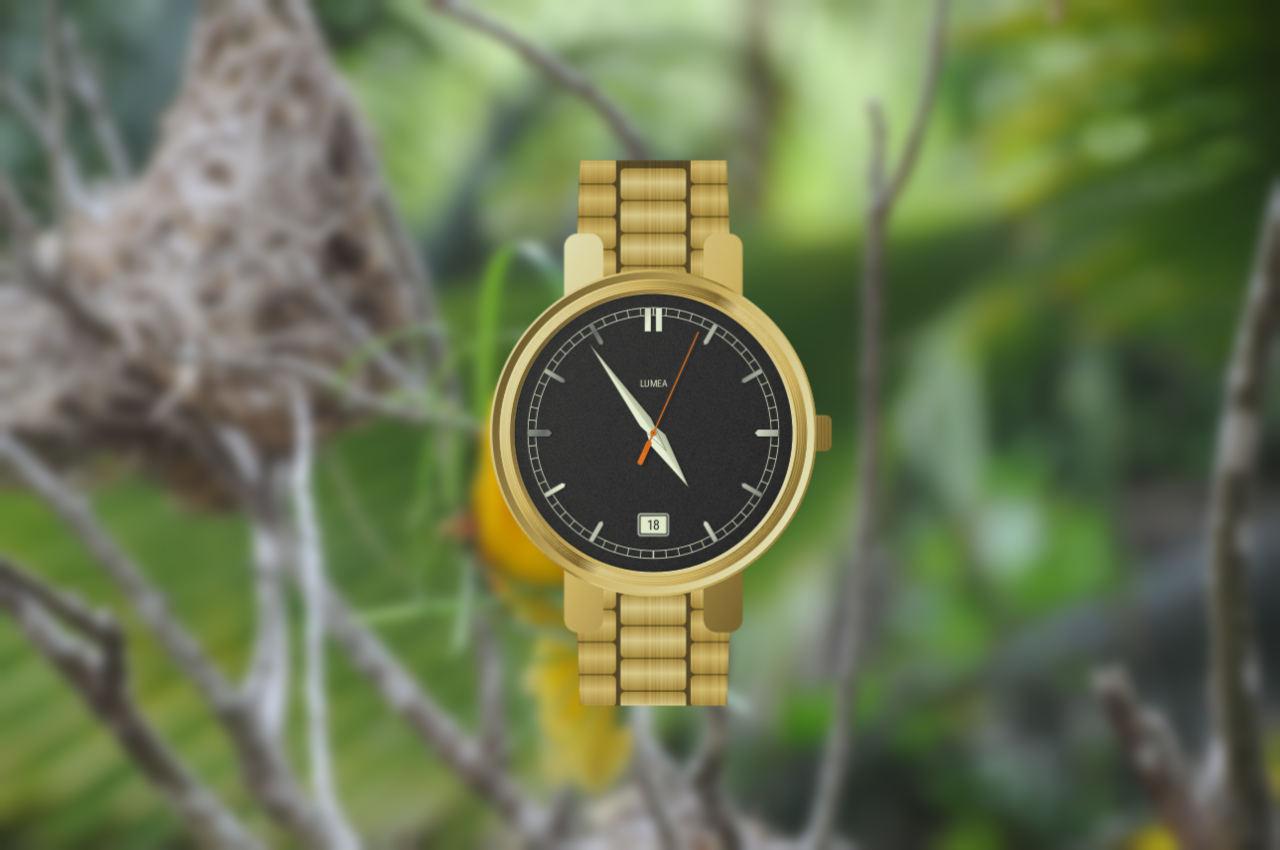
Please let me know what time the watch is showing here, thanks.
4:54:04
